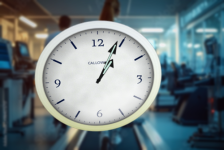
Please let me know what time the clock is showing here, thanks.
1:04
